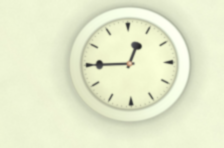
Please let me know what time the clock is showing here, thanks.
12:45
